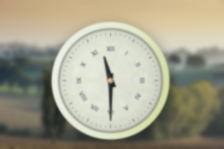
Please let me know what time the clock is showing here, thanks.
11:30
